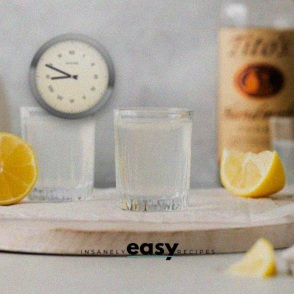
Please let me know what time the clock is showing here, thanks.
8:49
